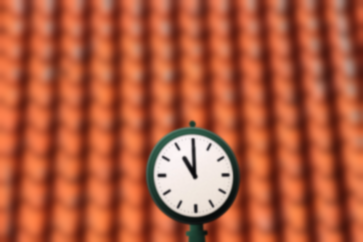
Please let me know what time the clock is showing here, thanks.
11:00
